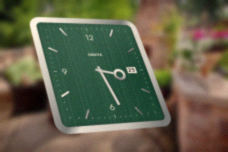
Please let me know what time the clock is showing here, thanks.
3:28
